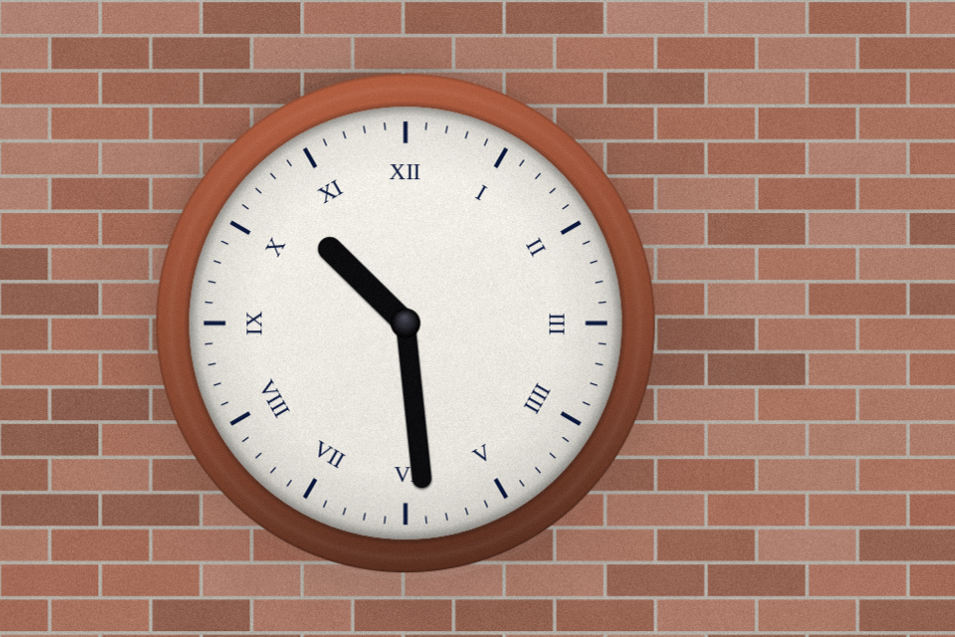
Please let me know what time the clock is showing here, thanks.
10:29
